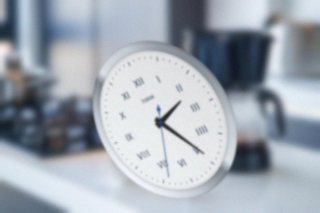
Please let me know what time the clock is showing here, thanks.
2:24:34
